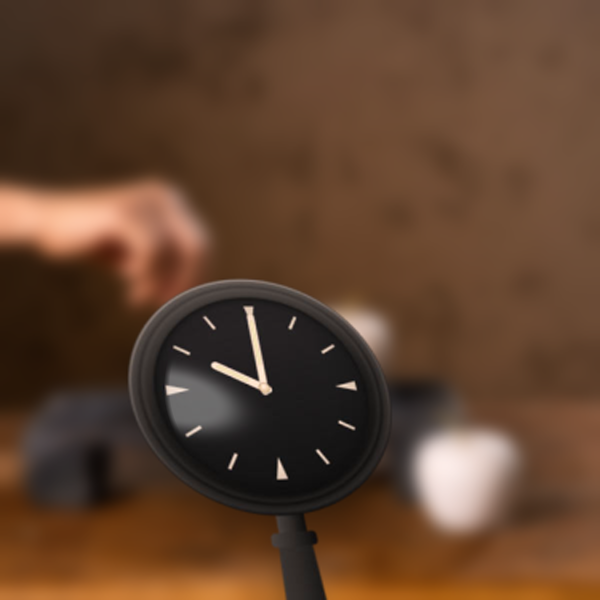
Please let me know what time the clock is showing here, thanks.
10:00
